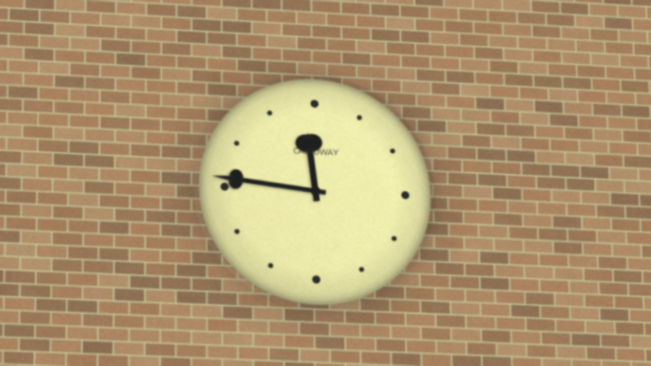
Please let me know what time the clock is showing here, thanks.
11:46
